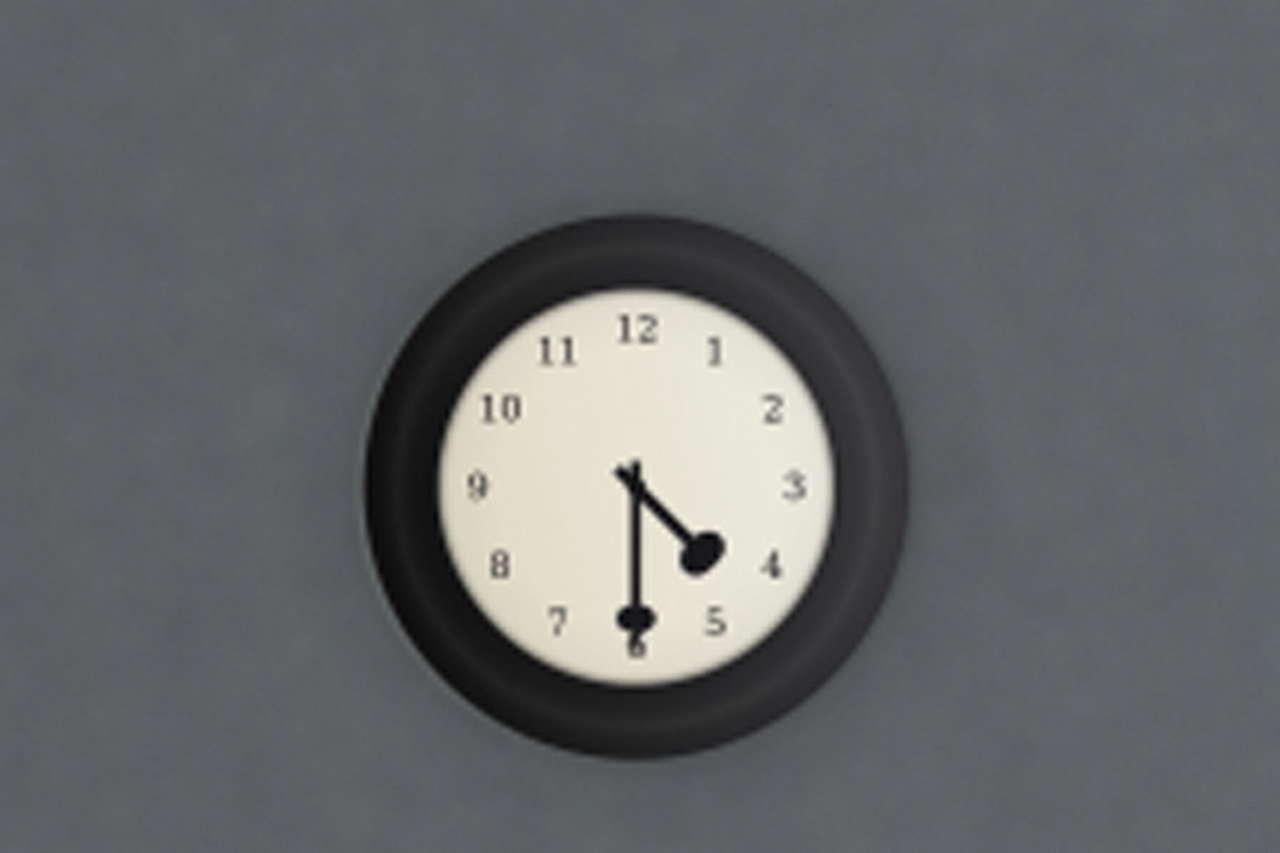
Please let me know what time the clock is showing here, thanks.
4:30
